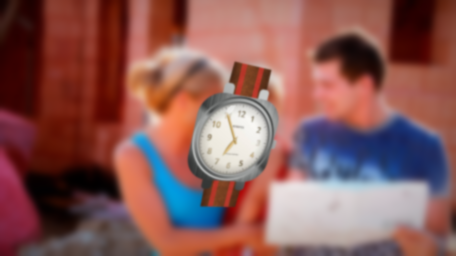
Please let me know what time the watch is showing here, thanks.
6:55
